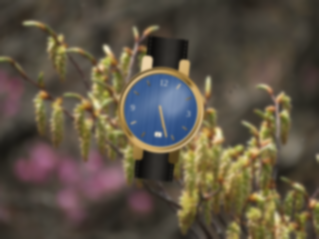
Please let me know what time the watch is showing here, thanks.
5:27
